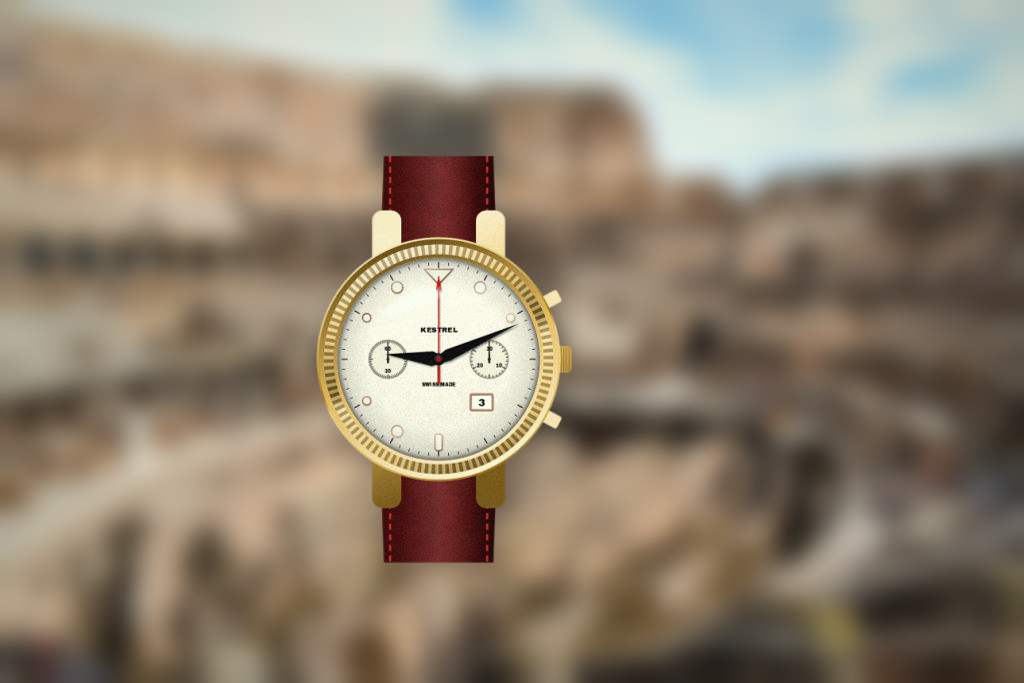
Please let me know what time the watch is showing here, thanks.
9:11
